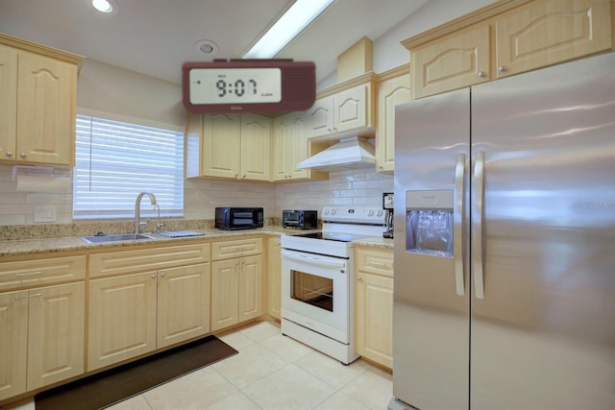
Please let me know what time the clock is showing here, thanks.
9:07
